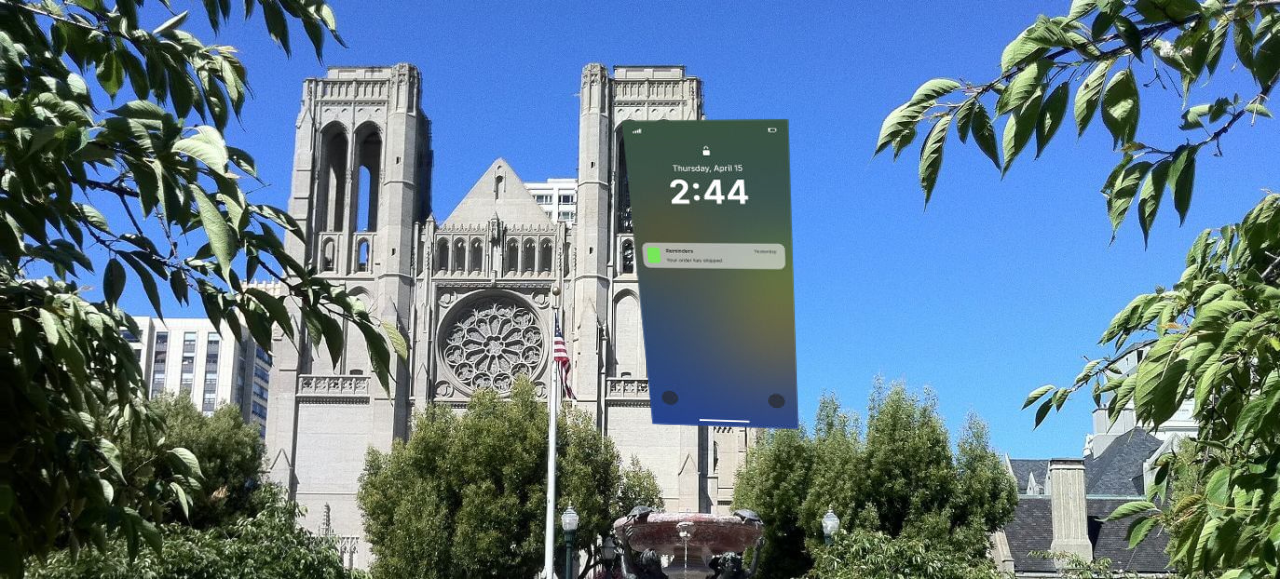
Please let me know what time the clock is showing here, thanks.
2:44
